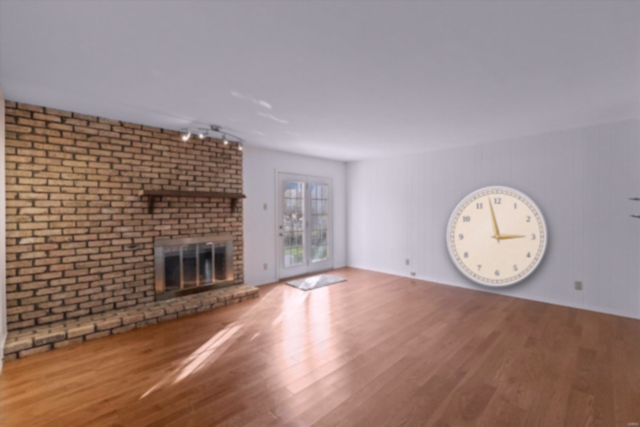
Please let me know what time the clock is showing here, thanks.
2:58
